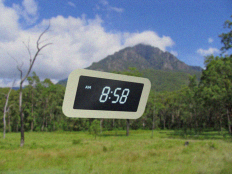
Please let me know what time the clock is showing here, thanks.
8:58
